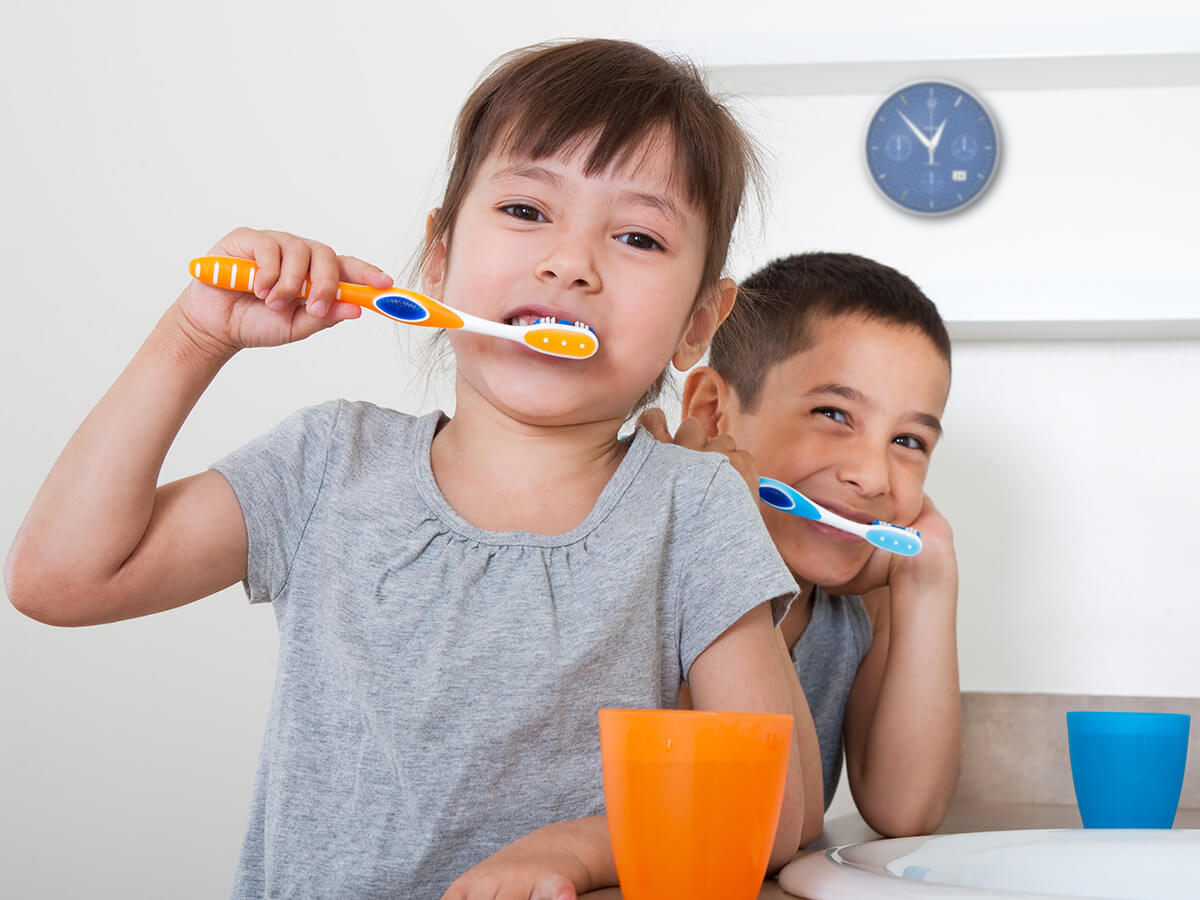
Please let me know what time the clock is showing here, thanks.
12:53
